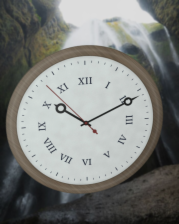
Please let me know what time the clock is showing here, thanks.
10:10:53
